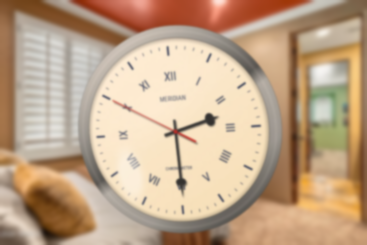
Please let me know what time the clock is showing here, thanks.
2:29:50
